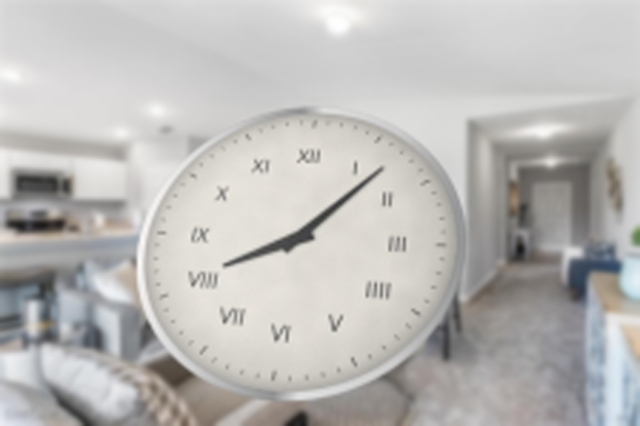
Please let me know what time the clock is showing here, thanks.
8:07
